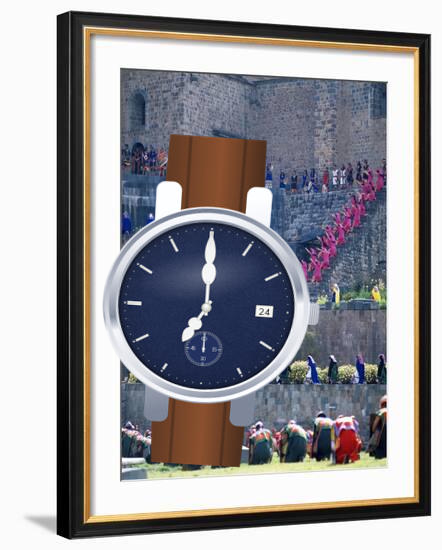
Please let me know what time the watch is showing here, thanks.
7:00
